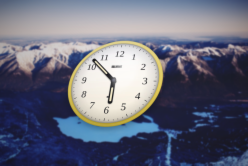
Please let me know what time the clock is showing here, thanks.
5:52
